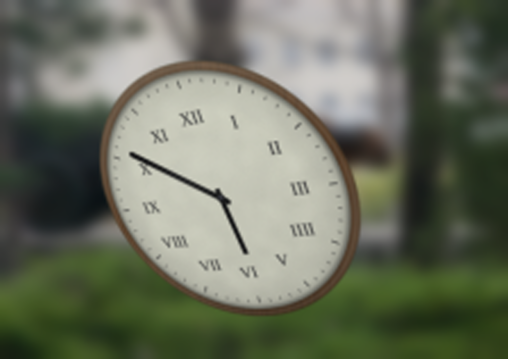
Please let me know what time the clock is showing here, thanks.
5:51
